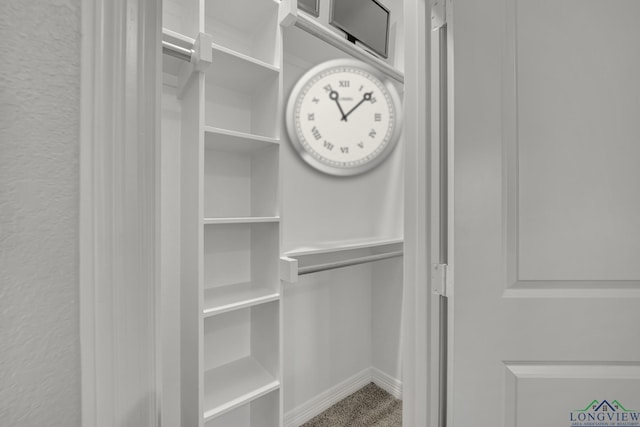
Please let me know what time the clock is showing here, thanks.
11:08
